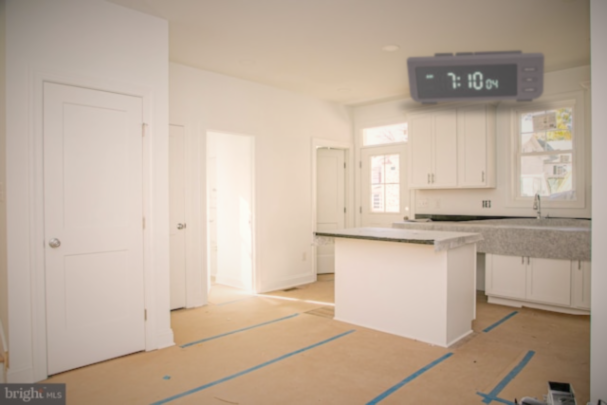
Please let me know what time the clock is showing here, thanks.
7:10
